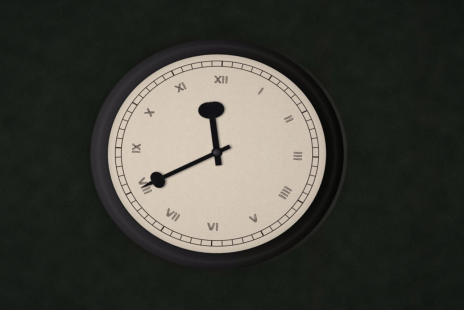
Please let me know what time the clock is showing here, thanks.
11:40
